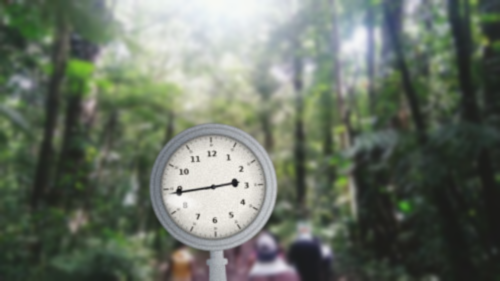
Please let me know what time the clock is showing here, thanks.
2:44
